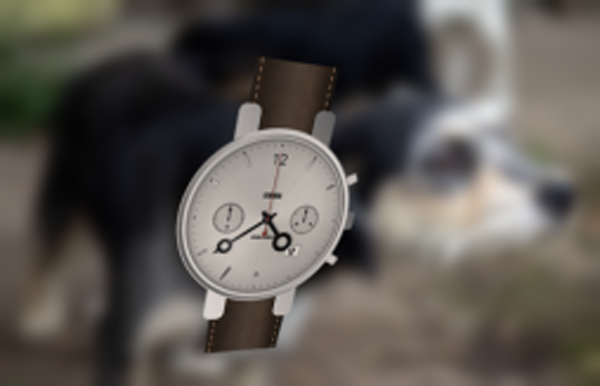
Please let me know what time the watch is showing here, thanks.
4:39
